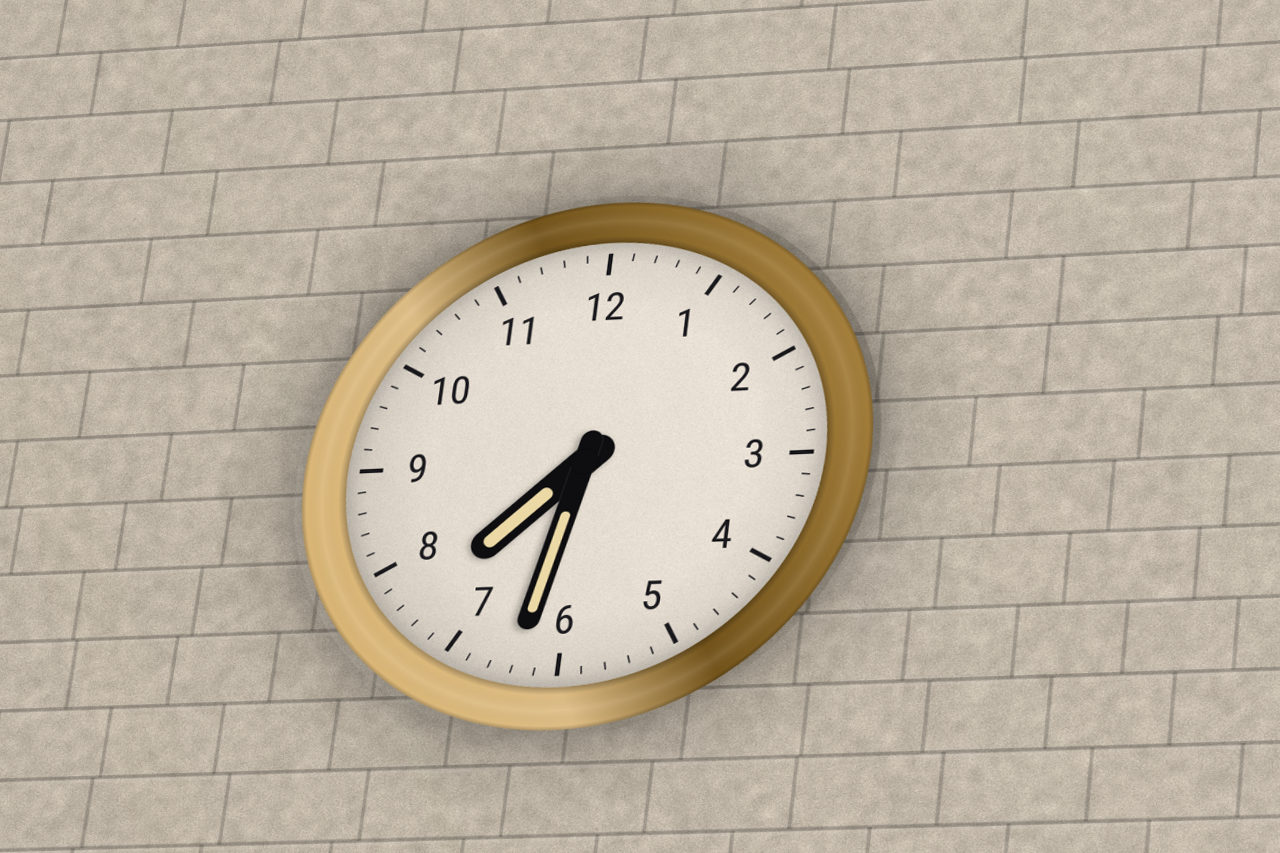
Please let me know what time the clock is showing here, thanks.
7:32
